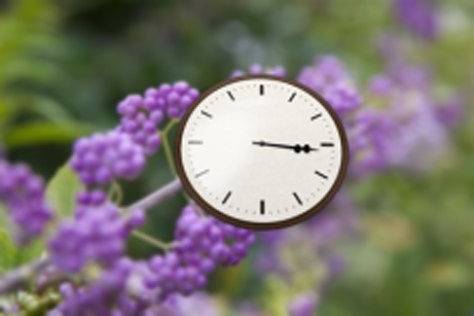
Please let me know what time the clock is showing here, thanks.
3:16
